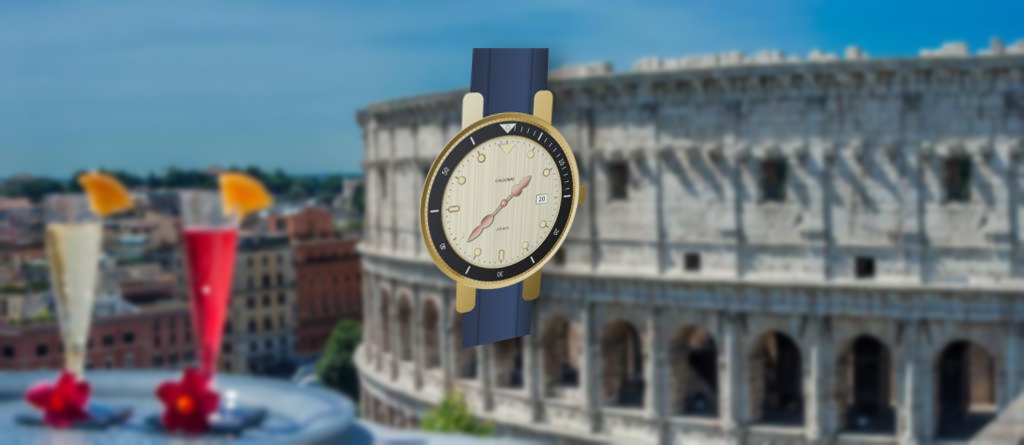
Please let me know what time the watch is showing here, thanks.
1:38
